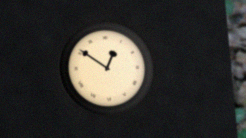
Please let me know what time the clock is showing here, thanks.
12:51
